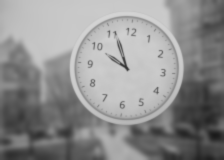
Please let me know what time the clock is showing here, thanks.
9:56
